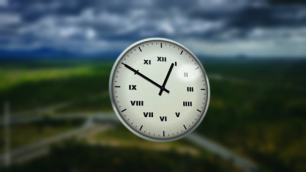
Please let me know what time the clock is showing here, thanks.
12:50
